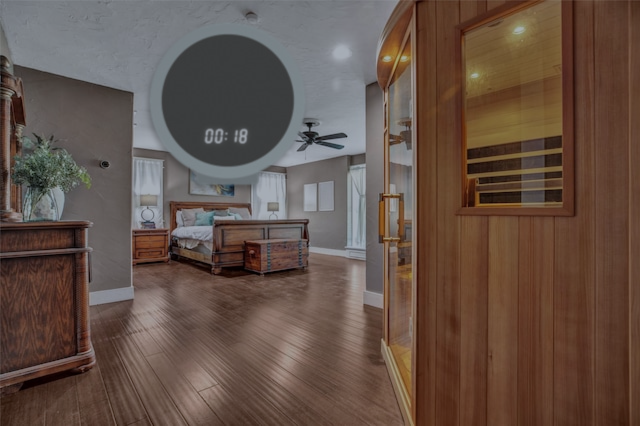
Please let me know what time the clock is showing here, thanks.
0:18
